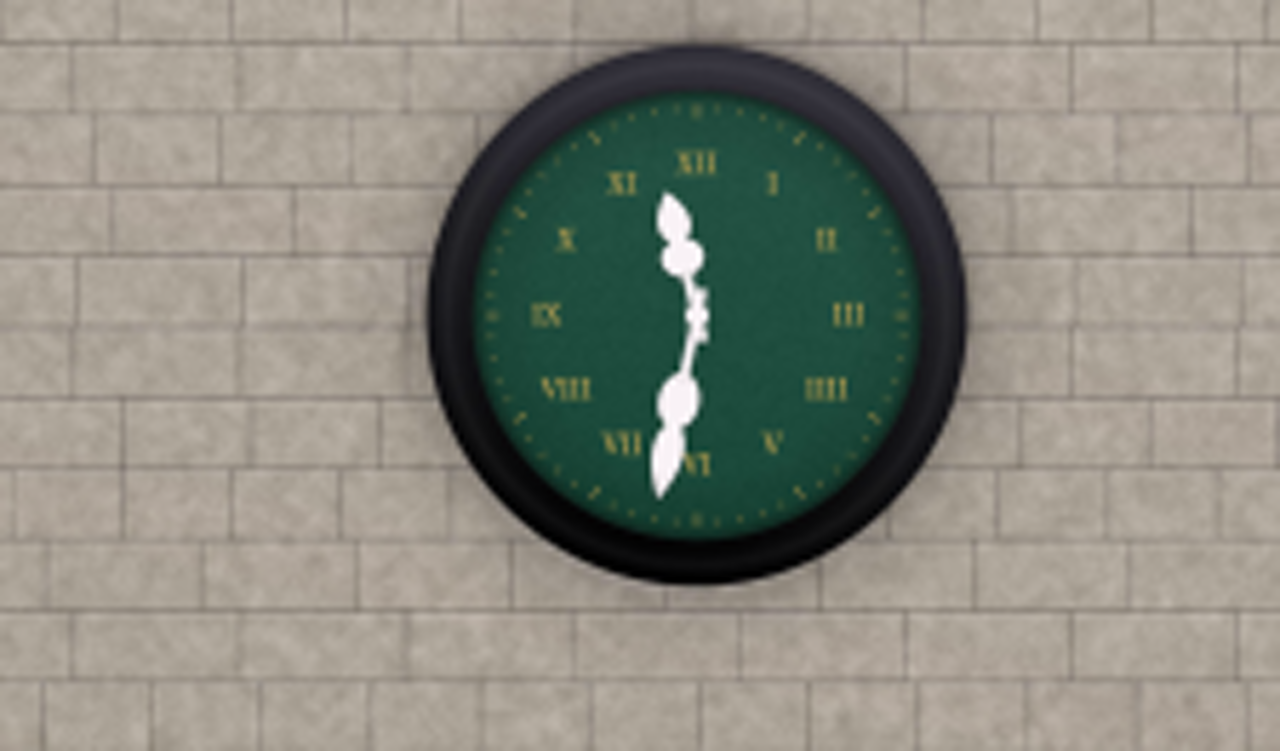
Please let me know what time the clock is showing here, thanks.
11:32
